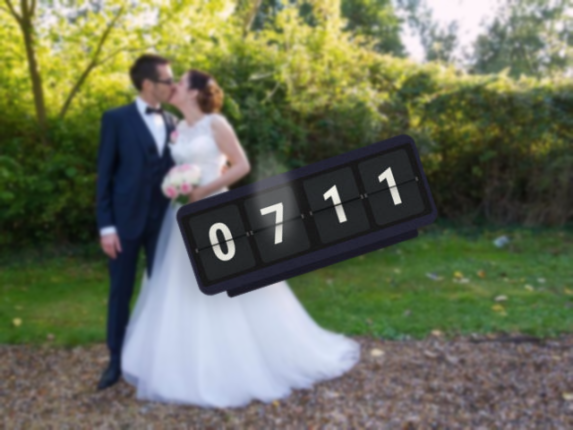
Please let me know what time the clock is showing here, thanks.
7:11
